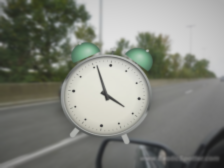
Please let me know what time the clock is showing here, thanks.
3:56
